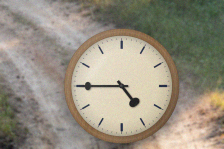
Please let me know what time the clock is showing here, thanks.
4:45
